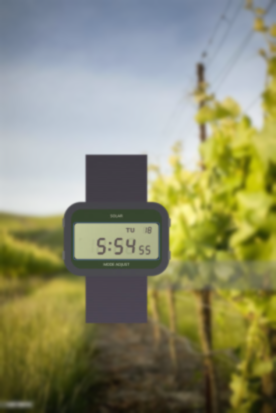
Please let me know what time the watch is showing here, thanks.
5:54
